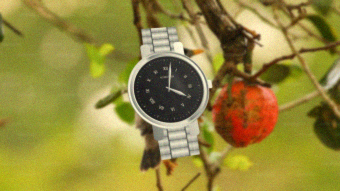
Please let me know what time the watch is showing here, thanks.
4:02
